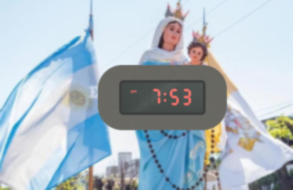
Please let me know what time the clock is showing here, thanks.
7:53
